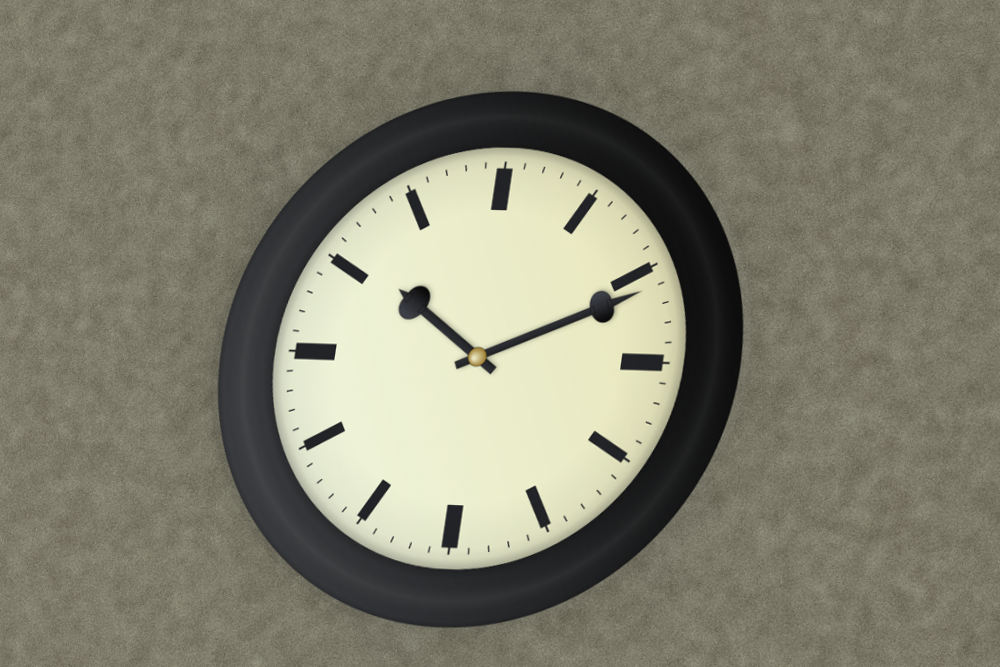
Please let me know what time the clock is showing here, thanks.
10:11
